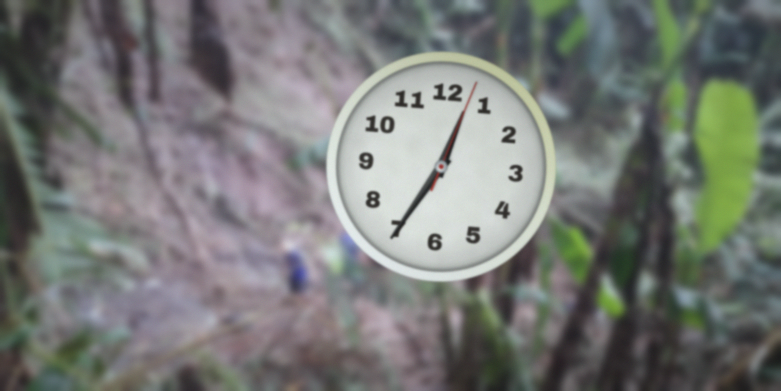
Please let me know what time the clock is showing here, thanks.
12:35:03
